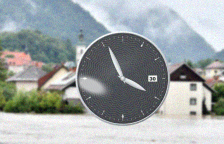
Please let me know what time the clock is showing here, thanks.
3:56
